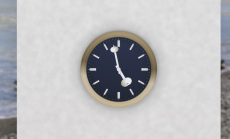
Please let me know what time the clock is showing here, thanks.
4:58
